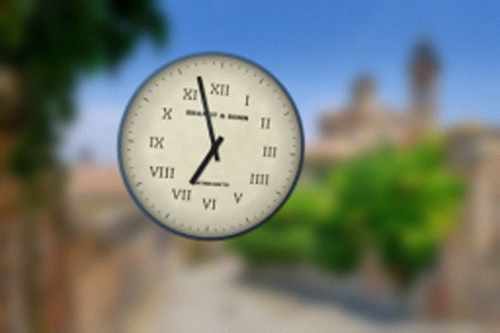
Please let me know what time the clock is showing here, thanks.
6:57
